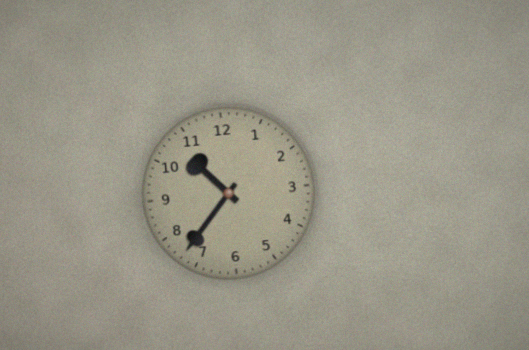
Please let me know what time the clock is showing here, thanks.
10:37
